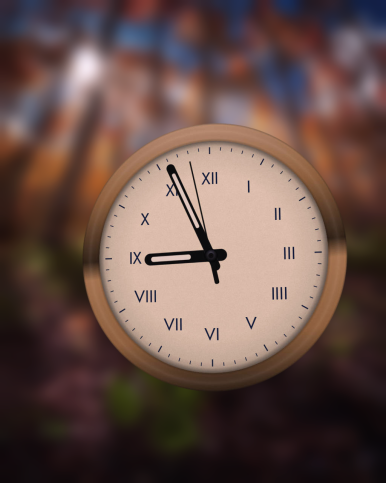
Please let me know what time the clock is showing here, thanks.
8:55:58
